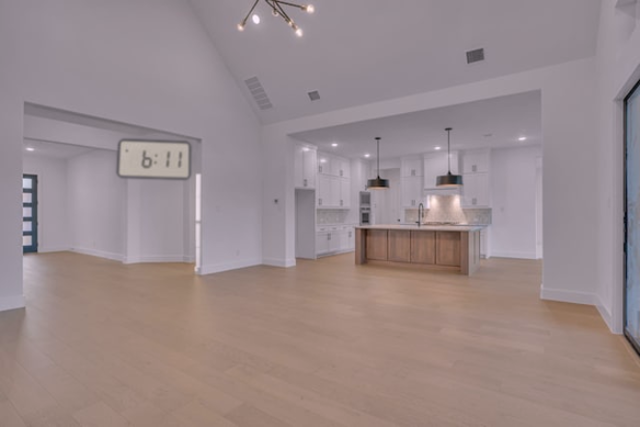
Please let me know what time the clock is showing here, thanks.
6:11
